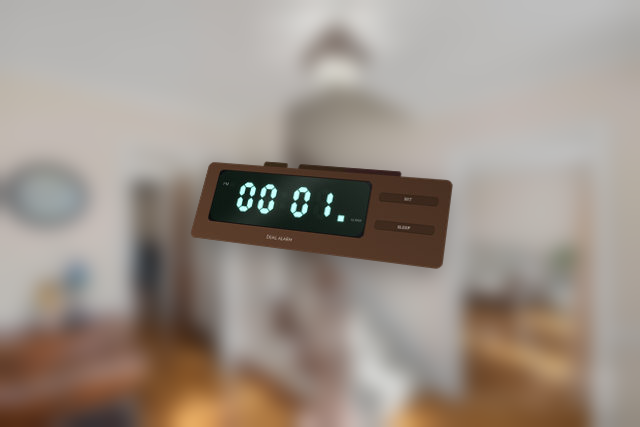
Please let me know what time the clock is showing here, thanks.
0:01
